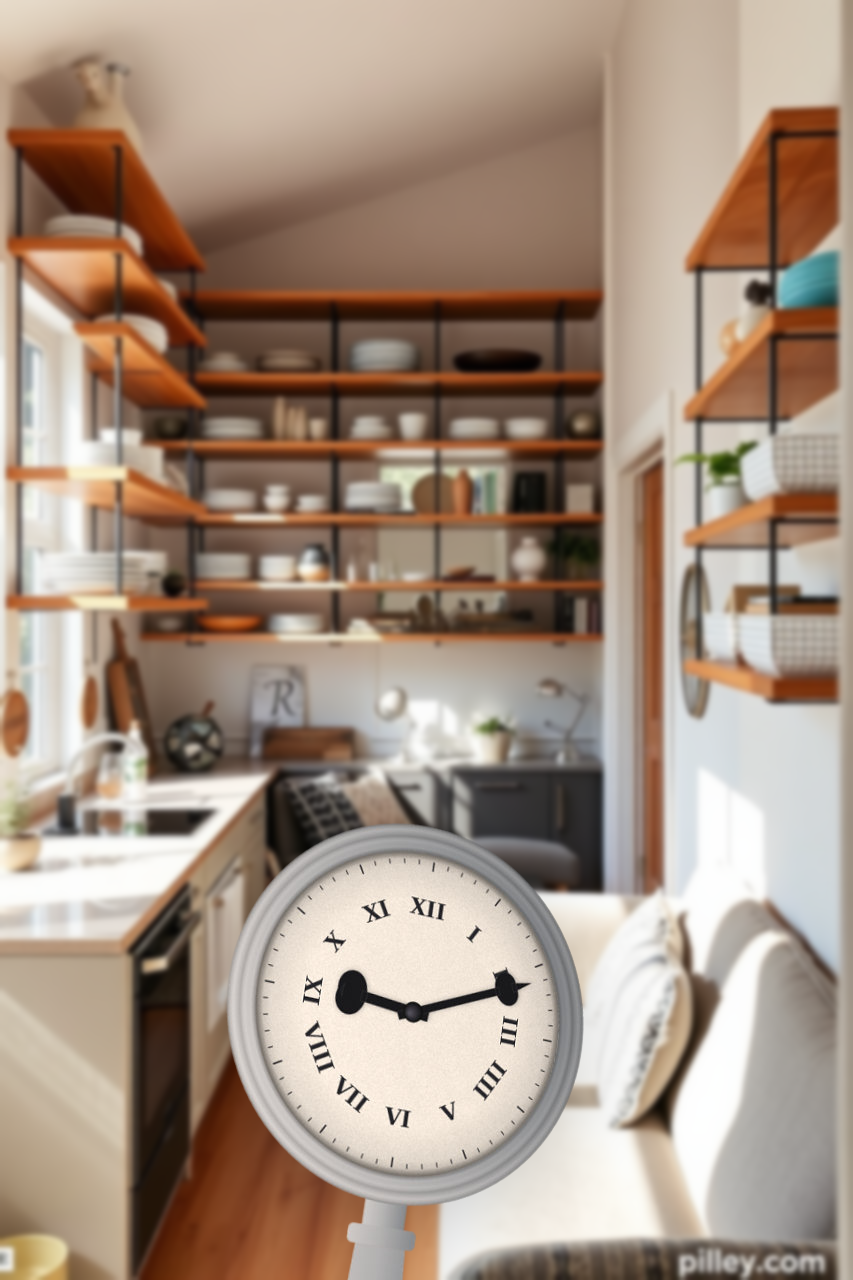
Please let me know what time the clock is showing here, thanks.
9:11
